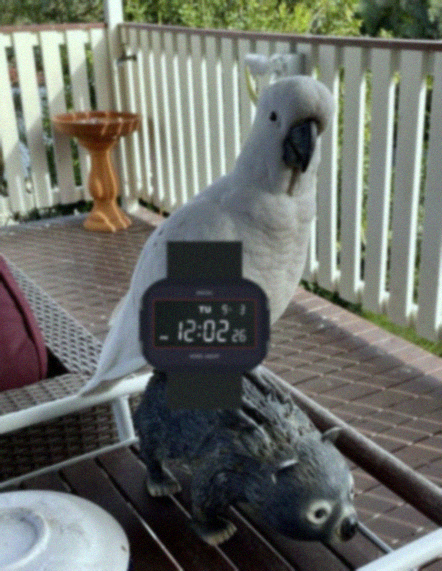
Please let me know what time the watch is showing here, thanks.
12:02
